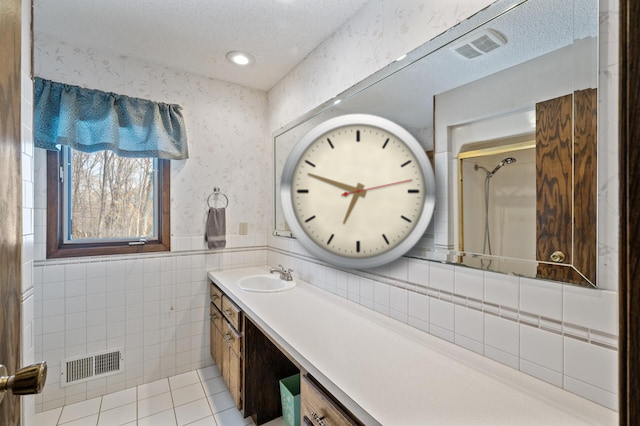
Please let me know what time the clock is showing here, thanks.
6:48:13
